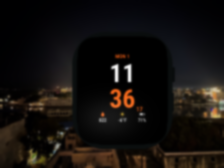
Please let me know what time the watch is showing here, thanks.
11:36
